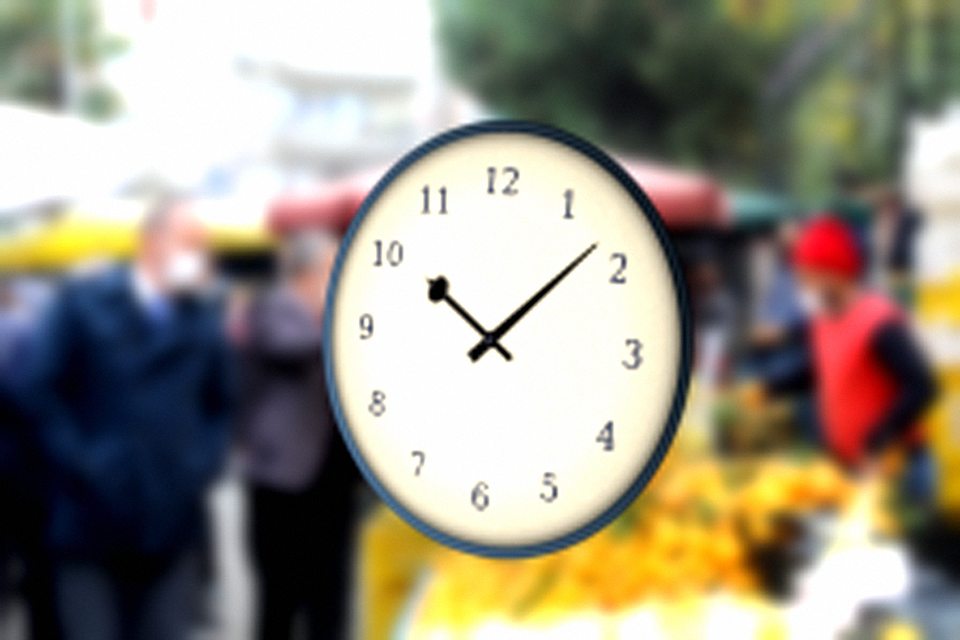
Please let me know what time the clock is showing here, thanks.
10:08
